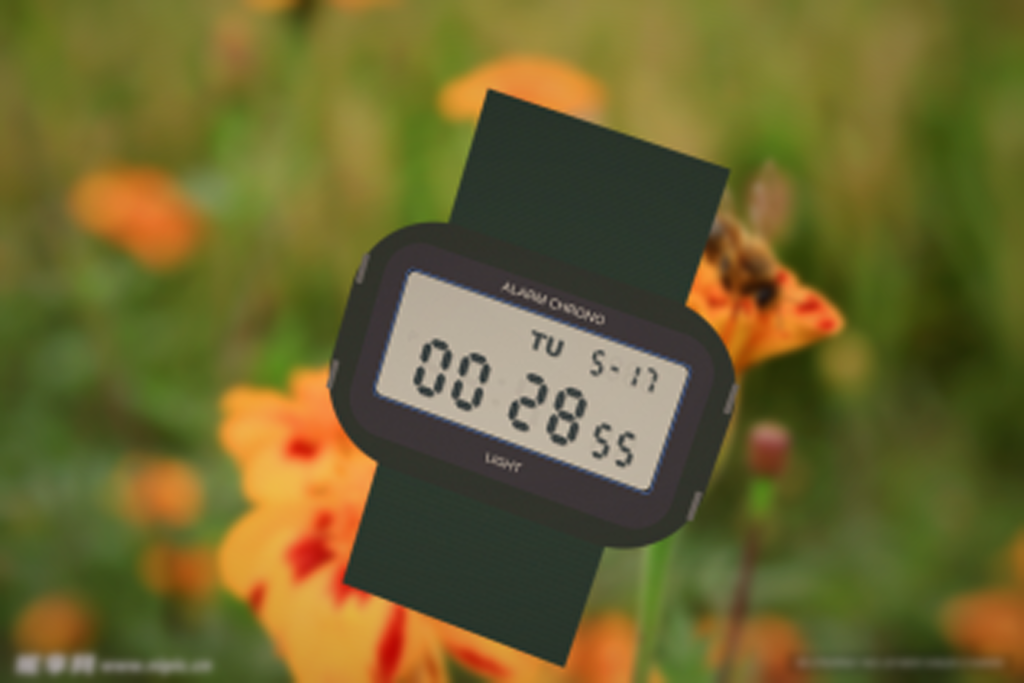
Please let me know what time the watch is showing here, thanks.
0:28:55
